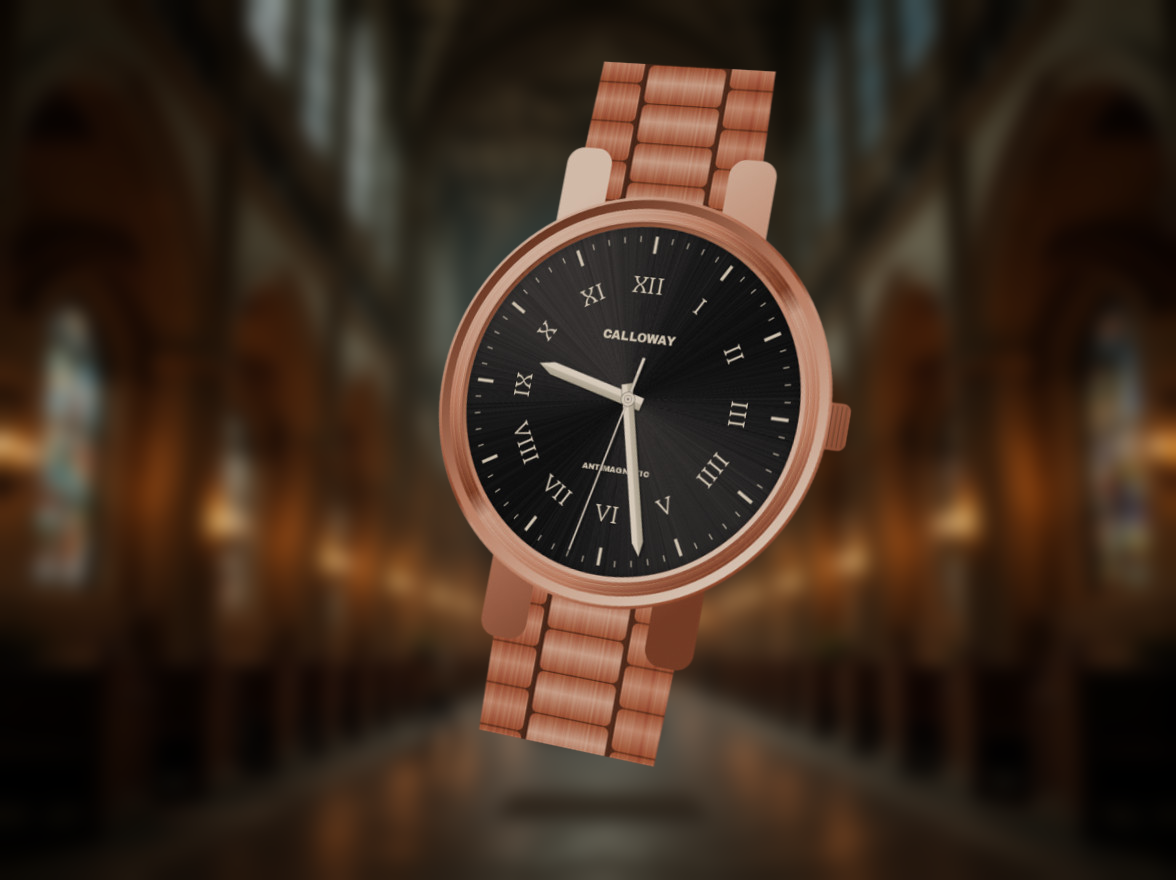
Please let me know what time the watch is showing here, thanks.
9:27:32
